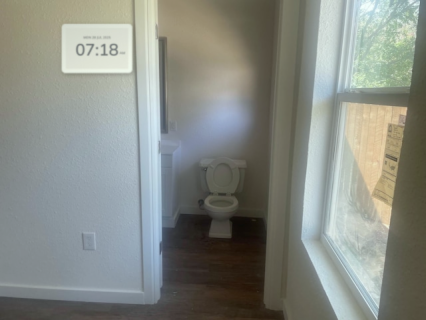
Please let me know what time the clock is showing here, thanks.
7:18
